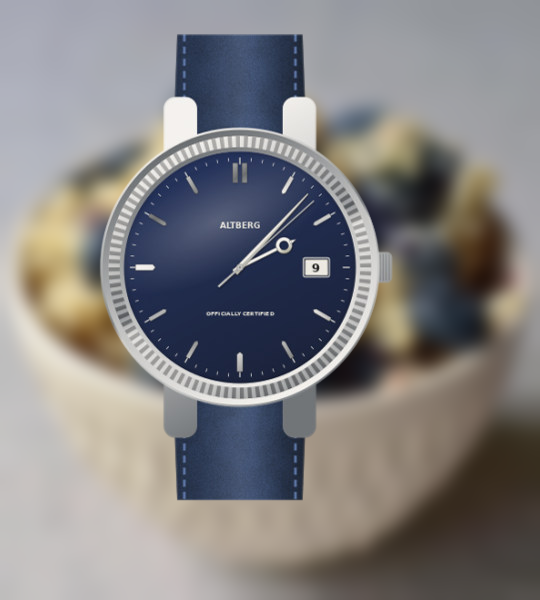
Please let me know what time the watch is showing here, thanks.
2:07:08
